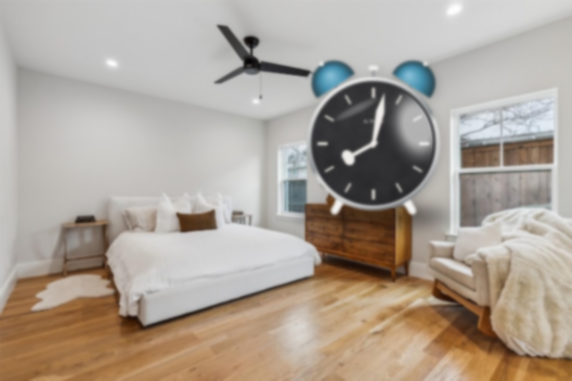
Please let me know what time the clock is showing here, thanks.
8:02
